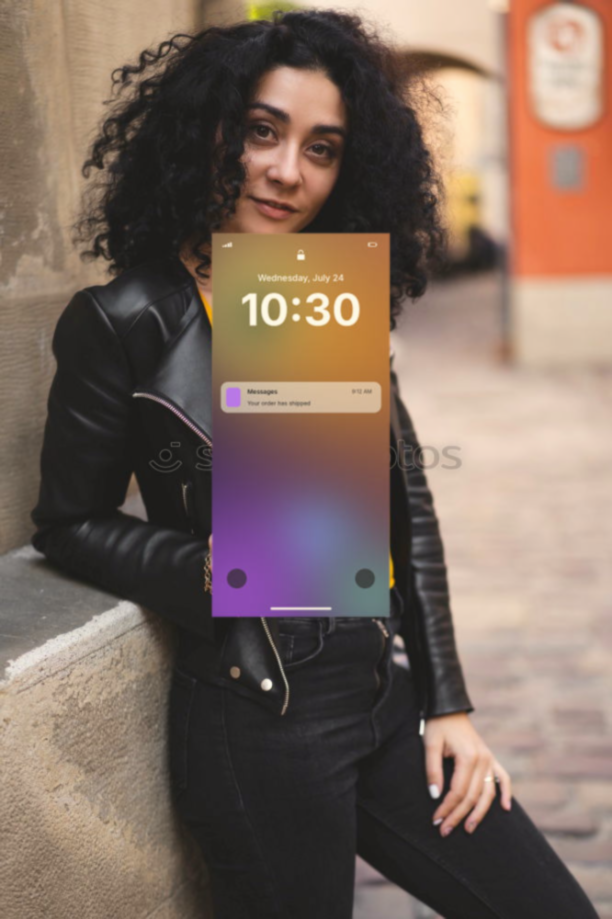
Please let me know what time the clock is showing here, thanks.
10:30
